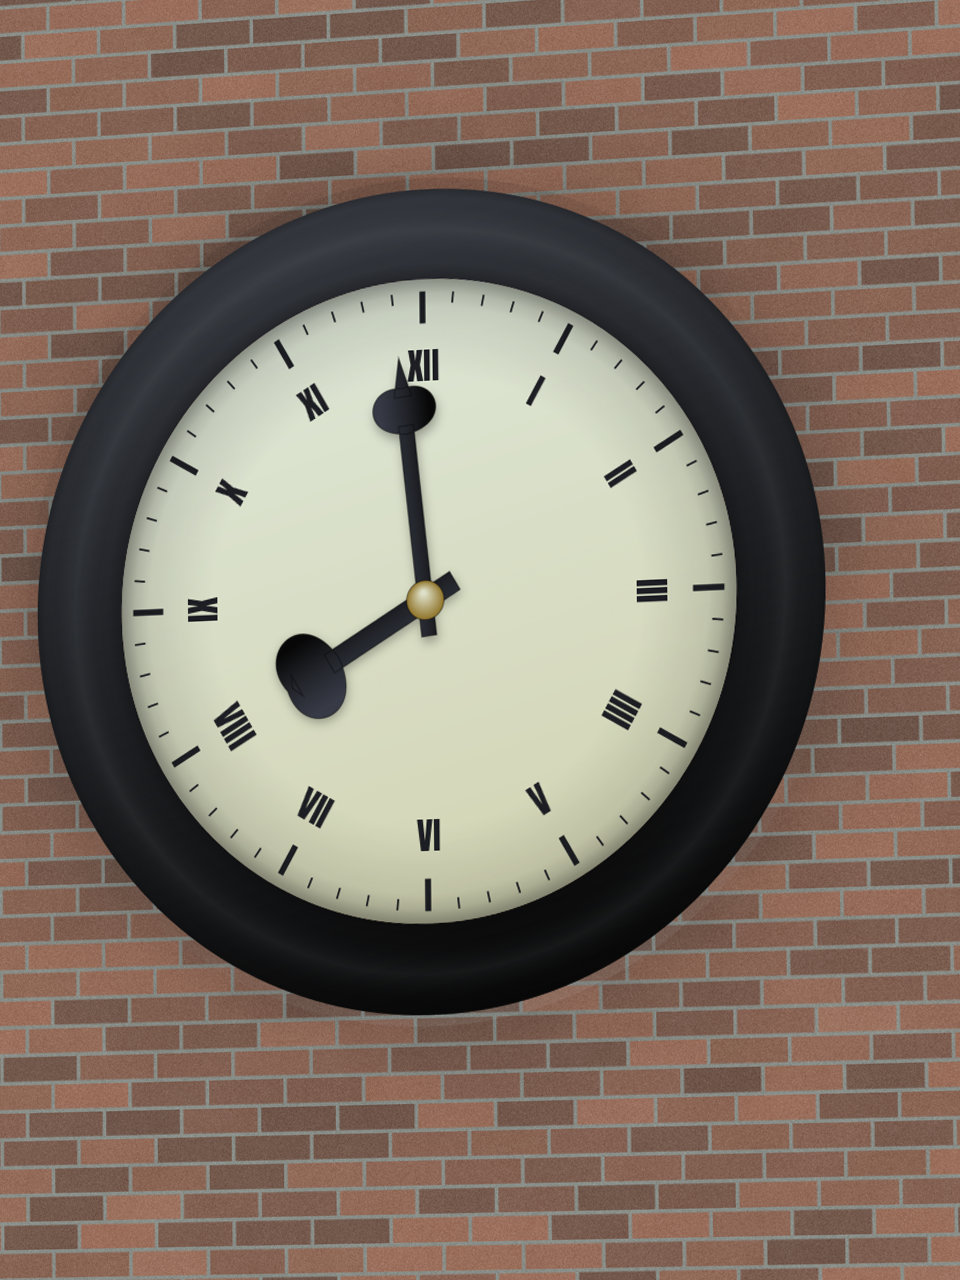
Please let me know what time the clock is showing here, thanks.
7:59
